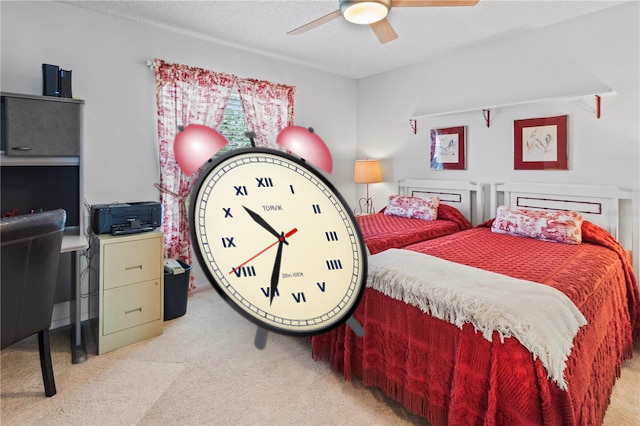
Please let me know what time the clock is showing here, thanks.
10:34:41
